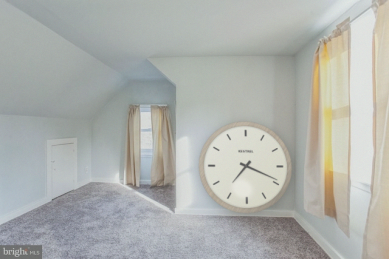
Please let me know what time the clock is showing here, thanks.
7:19
